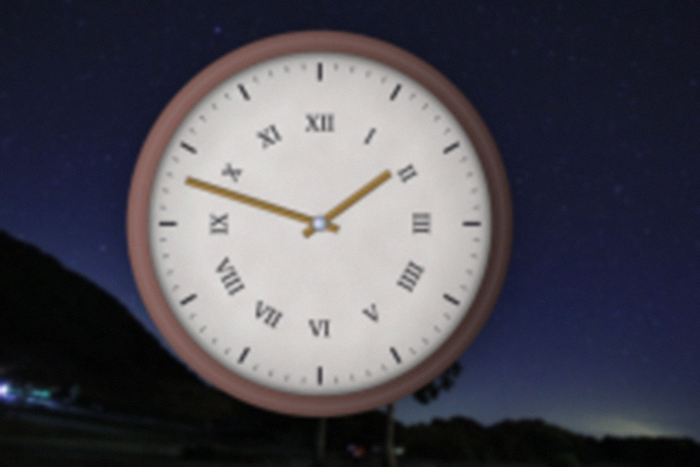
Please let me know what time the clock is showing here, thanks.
1:48
